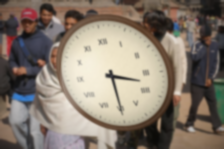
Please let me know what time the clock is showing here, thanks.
3:30
